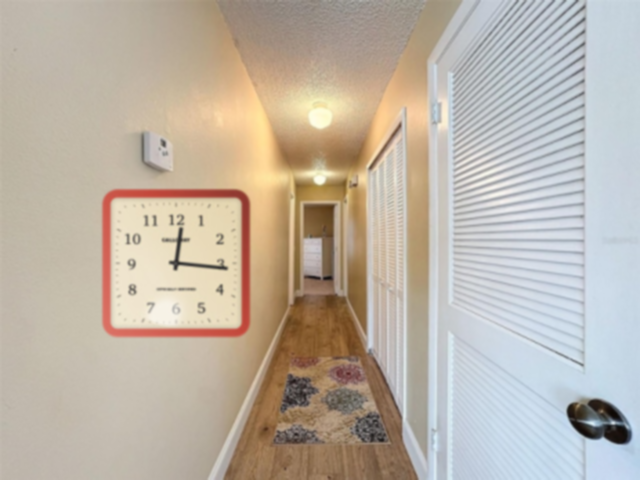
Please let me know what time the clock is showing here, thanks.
12:16
